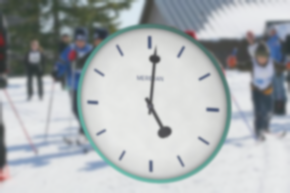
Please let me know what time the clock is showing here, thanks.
5:01
